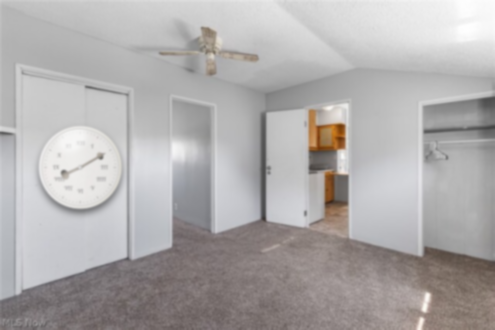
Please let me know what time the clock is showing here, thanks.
8:10
